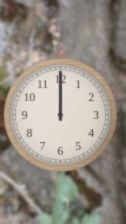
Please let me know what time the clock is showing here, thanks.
12:00
